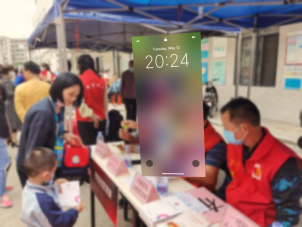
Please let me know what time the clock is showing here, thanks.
20:24
